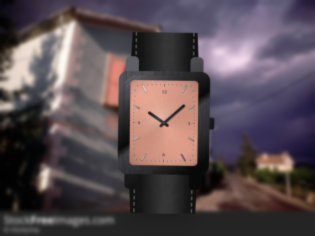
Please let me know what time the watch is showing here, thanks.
10:08
